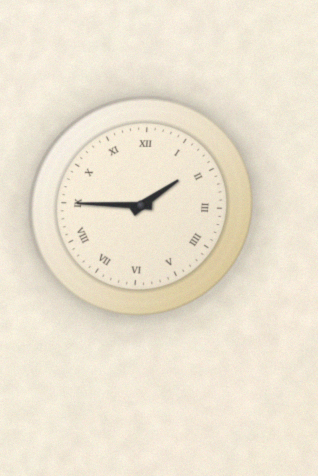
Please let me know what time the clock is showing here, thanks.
1:45
